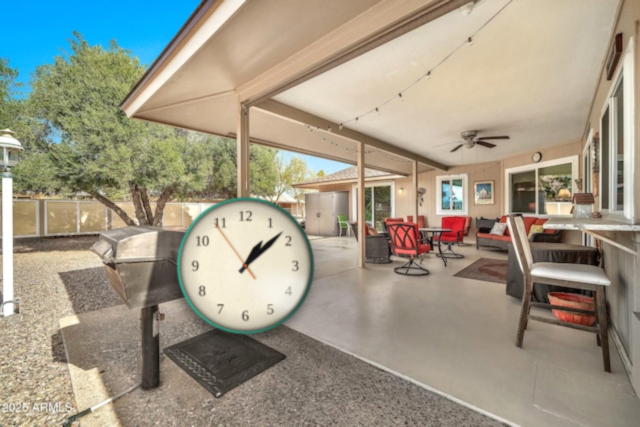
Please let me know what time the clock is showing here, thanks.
1:07:54
